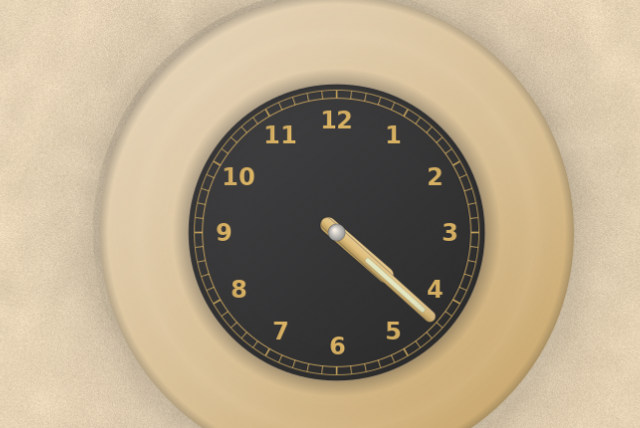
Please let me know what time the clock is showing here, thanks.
4:22
